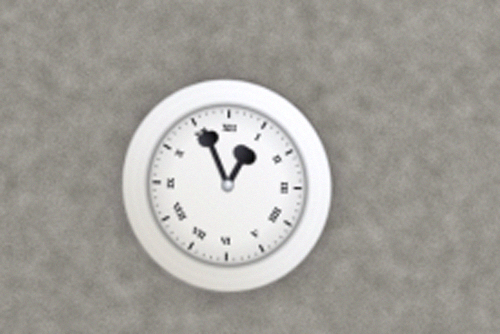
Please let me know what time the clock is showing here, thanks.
12:56
